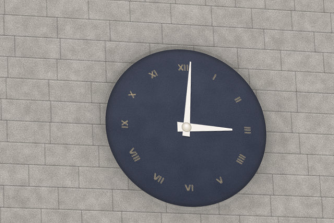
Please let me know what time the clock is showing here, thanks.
3:01
